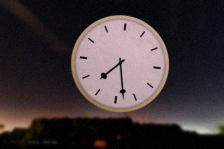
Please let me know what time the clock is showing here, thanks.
7:28
